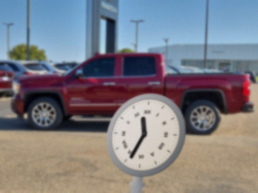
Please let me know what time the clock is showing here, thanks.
11:34
